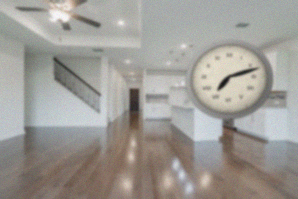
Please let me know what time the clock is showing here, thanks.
7:12
